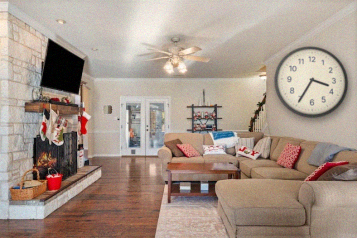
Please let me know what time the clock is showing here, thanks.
3:35
